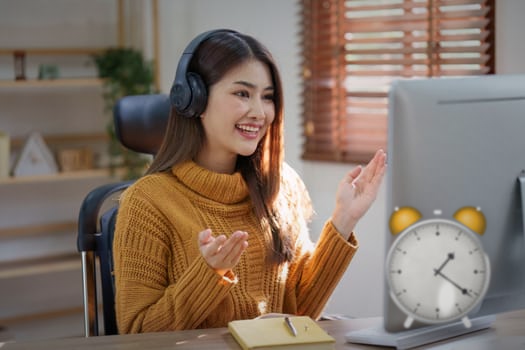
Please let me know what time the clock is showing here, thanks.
1:21
